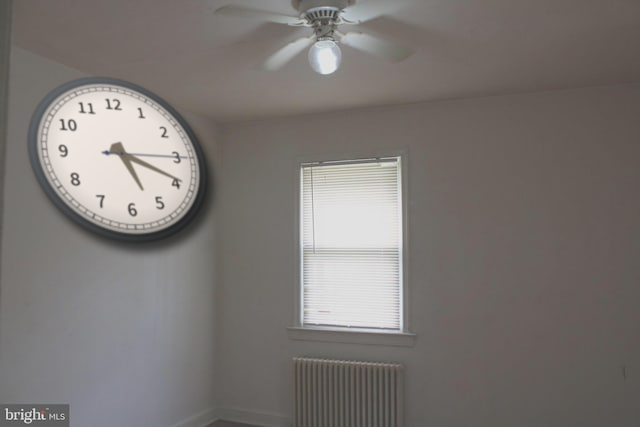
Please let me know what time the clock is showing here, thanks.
5:19:15
